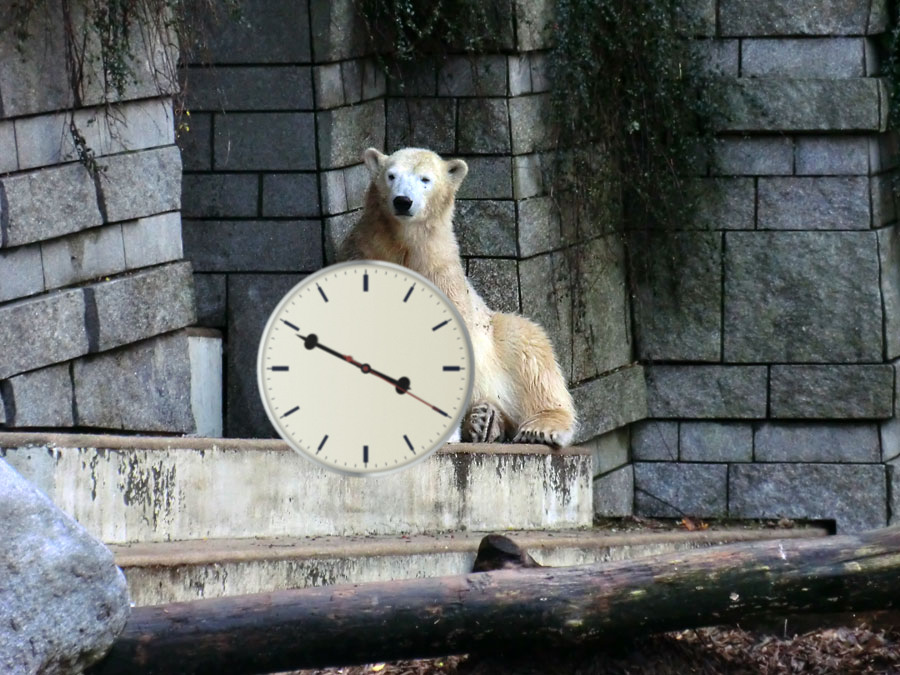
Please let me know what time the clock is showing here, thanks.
3:49:20
